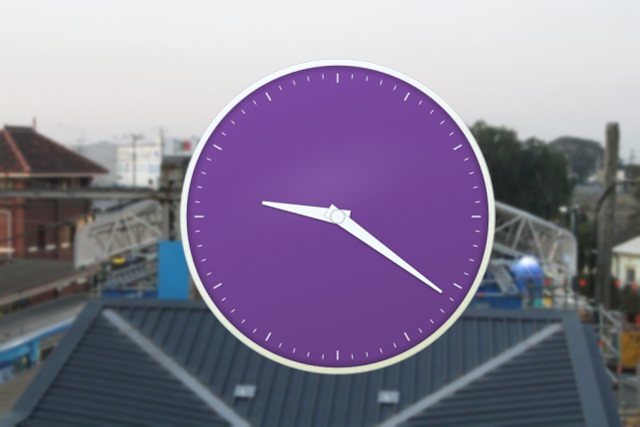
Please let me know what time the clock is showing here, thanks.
9:21
